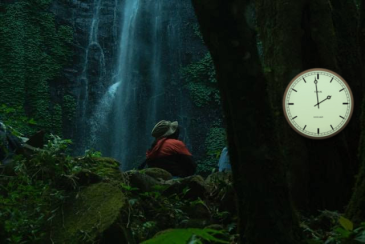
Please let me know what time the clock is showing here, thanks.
1:59
